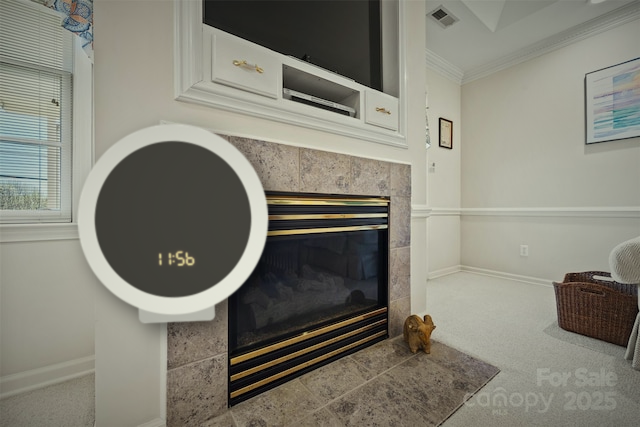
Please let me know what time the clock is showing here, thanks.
11:56
